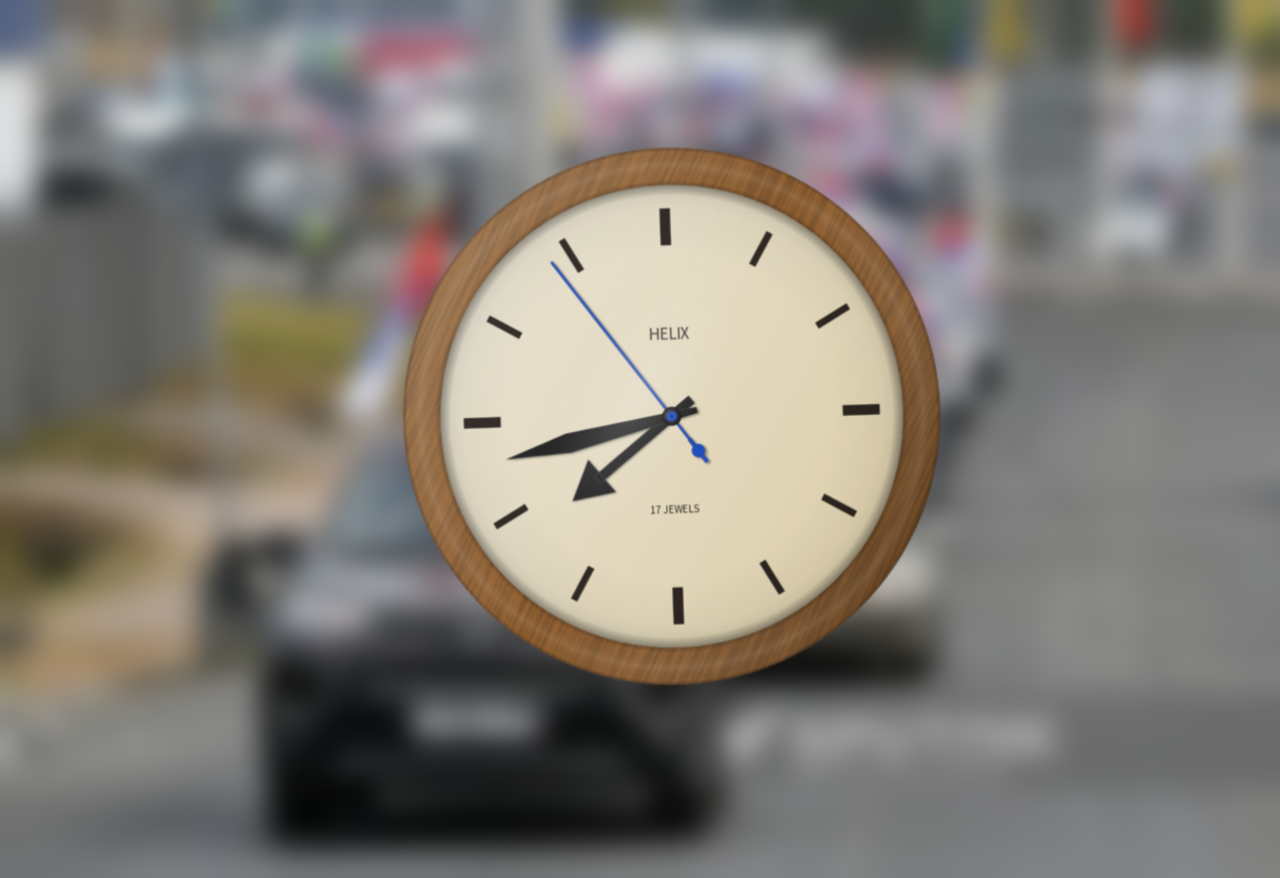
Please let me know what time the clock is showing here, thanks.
7:42:54
